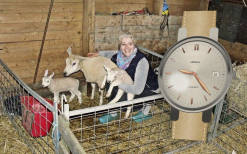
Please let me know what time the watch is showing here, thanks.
9:23
